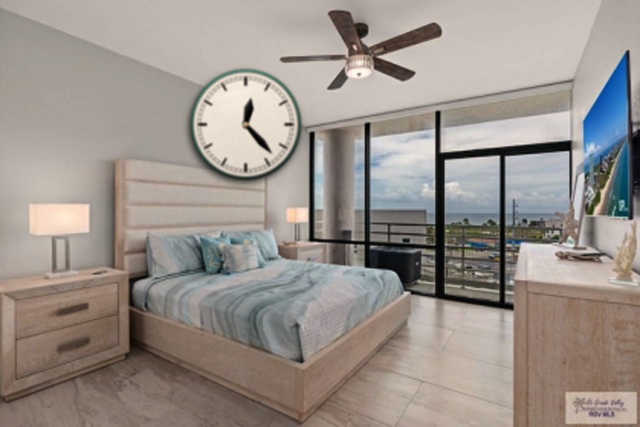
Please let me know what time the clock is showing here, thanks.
12:23
